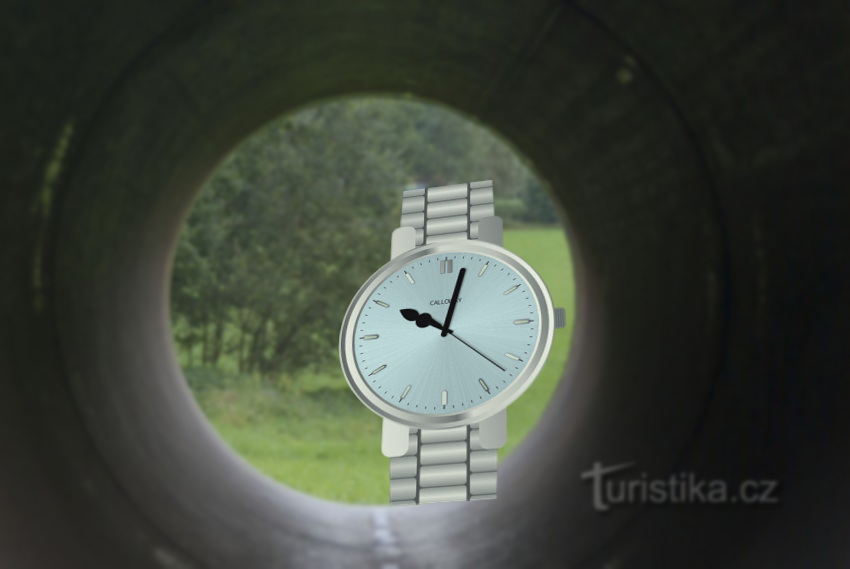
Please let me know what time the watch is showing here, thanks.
10:02:22
